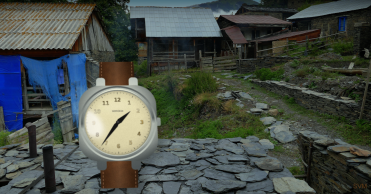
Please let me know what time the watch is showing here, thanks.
1:36
